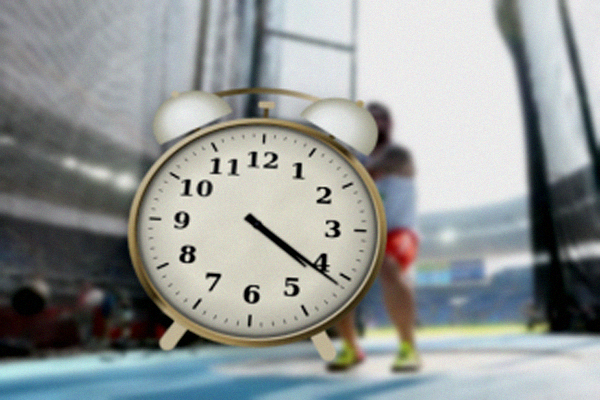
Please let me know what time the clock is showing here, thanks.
4:21
